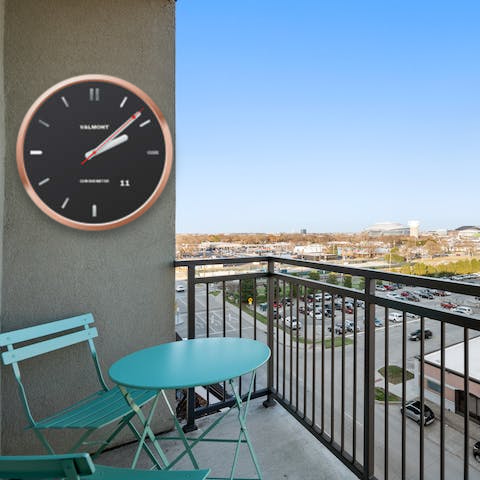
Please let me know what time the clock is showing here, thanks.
2:08:08
